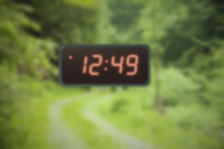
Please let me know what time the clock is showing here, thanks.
12:49
